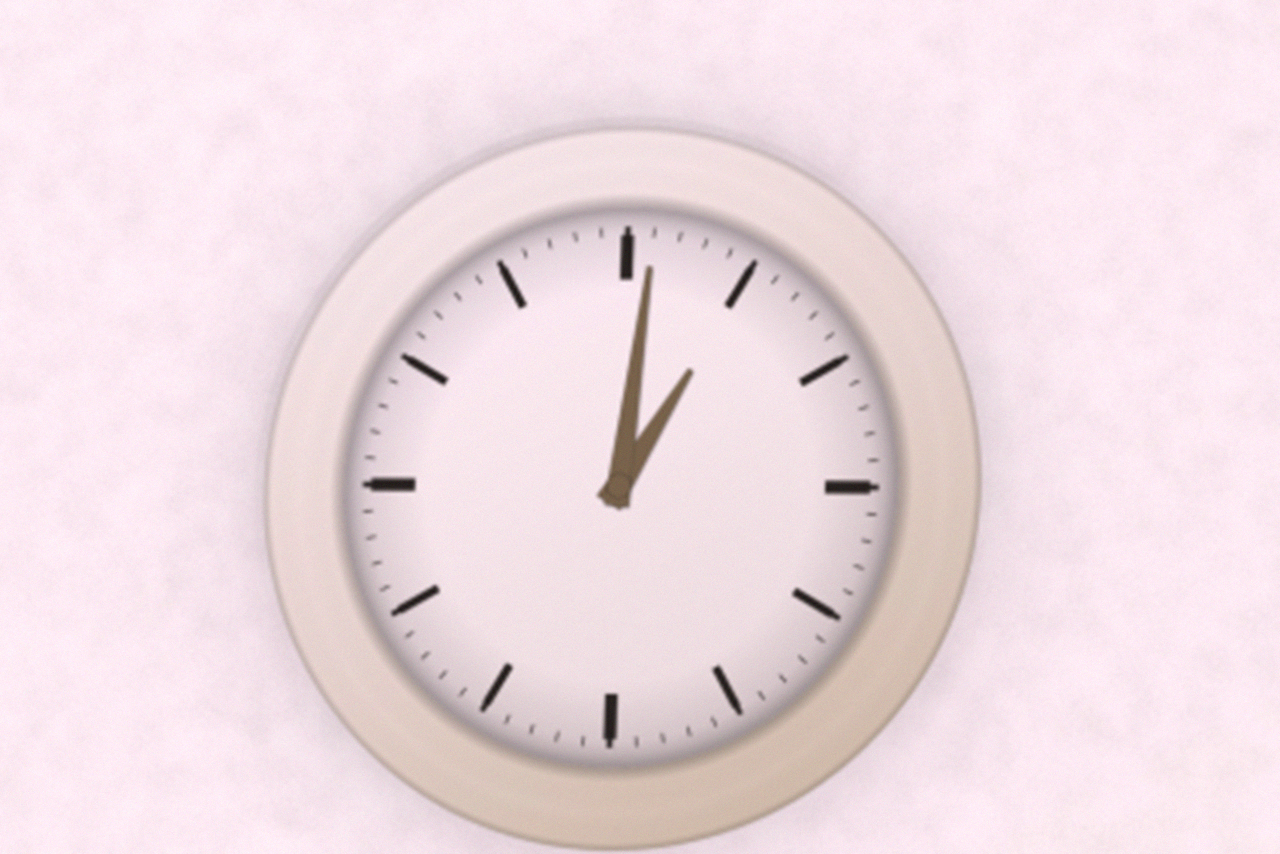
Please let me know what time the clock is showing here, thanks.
1:01
